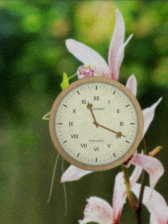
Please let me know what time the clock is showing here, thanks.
11:19
